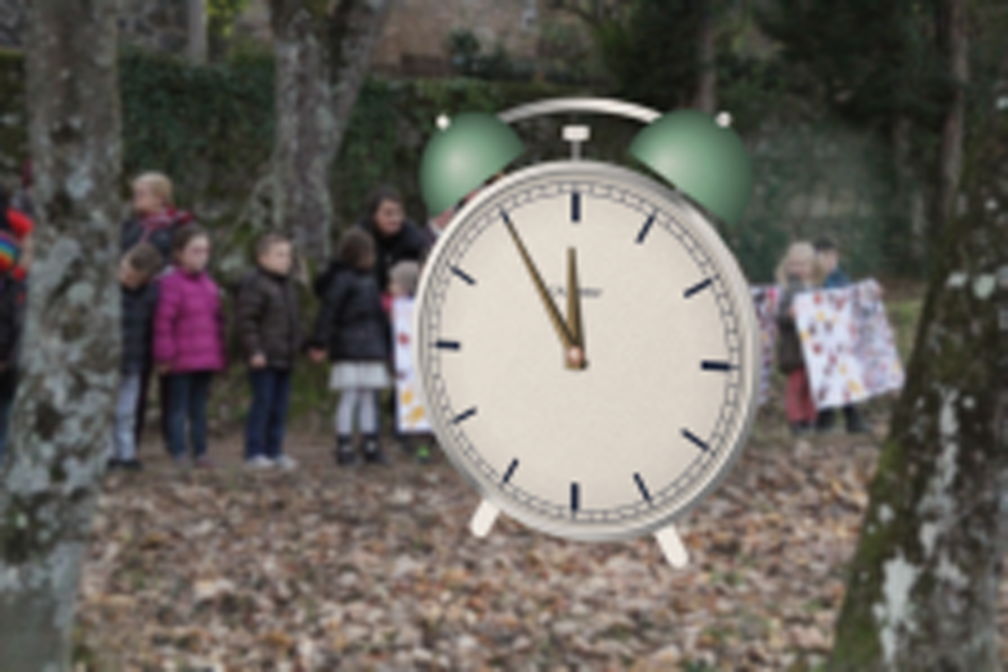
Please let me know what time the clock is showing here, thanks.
11:55
